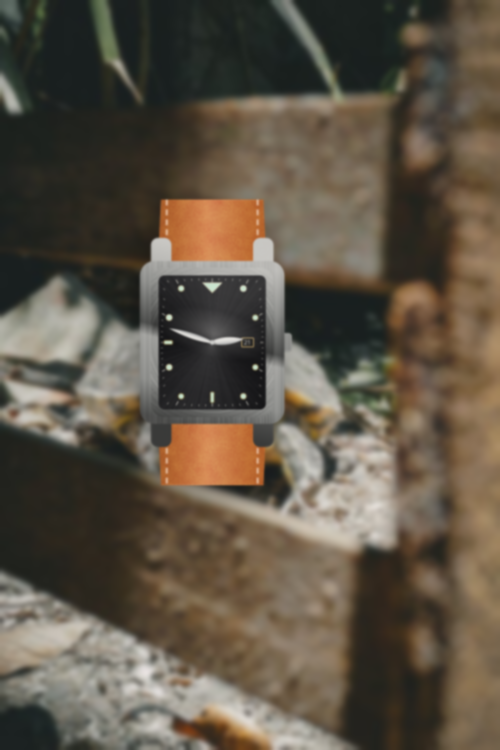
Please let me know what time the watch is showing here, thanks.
2:48
